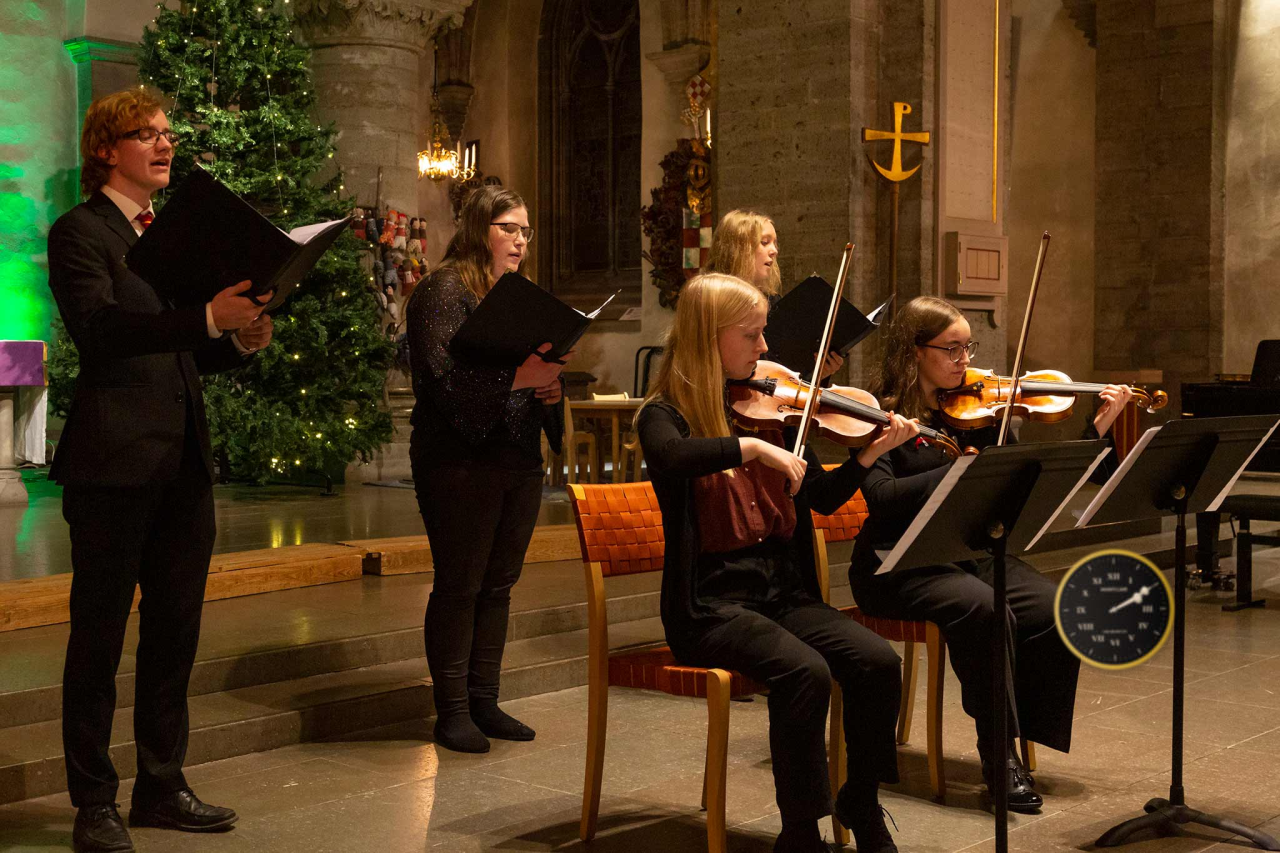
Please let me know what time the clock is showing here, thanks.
2:10
